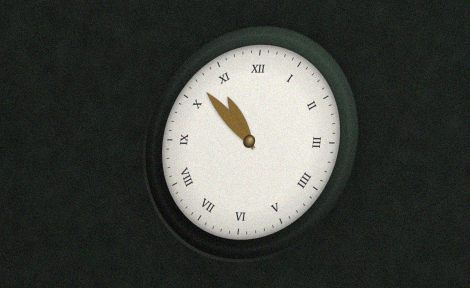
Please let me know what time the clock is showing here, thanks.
10:52
